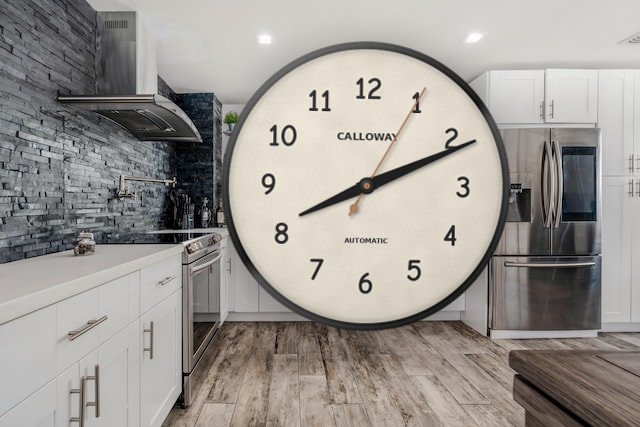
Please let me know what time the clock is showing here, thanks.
8:11:05
